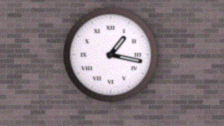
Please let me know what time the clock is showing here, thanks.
1:17
